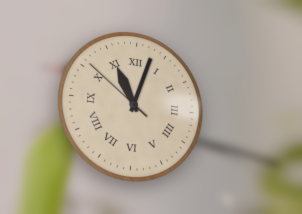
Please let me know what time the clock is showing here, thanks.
11:02:51
